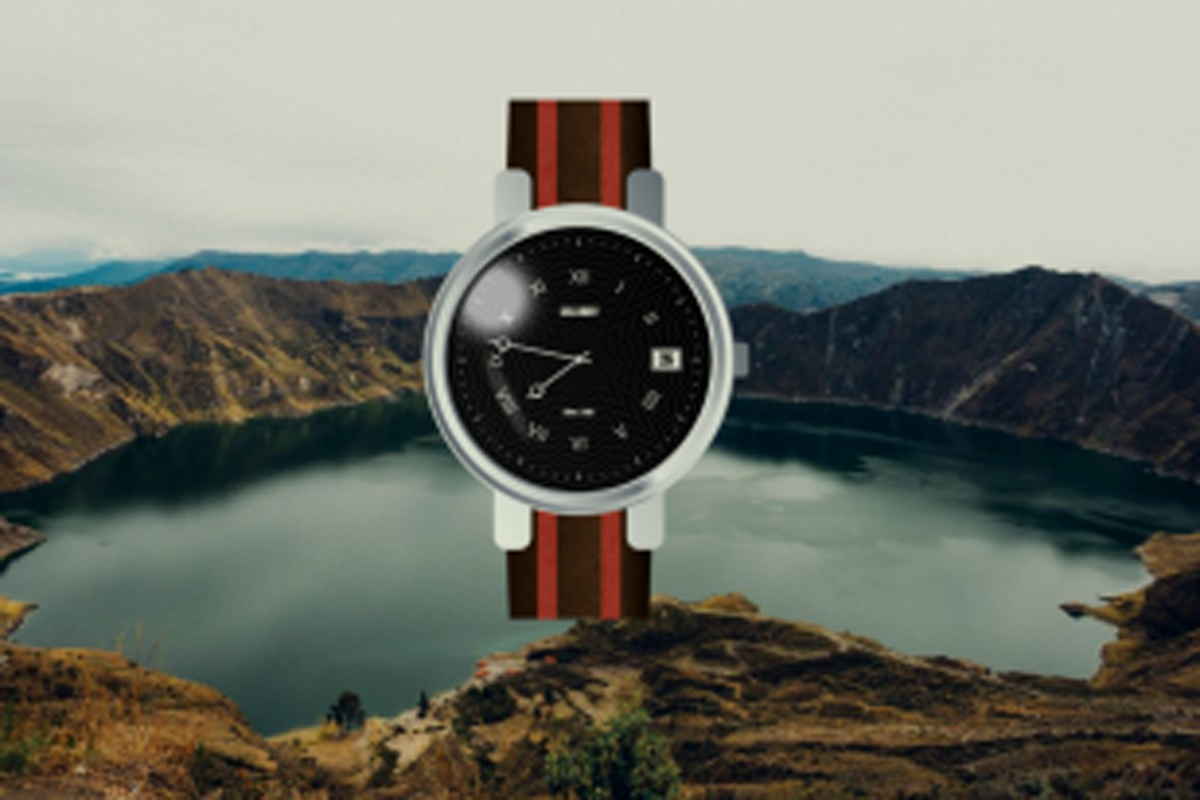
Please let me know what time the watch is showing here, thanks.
7:47
